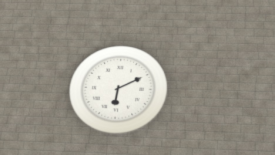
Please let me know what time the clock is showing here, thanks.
6:10
